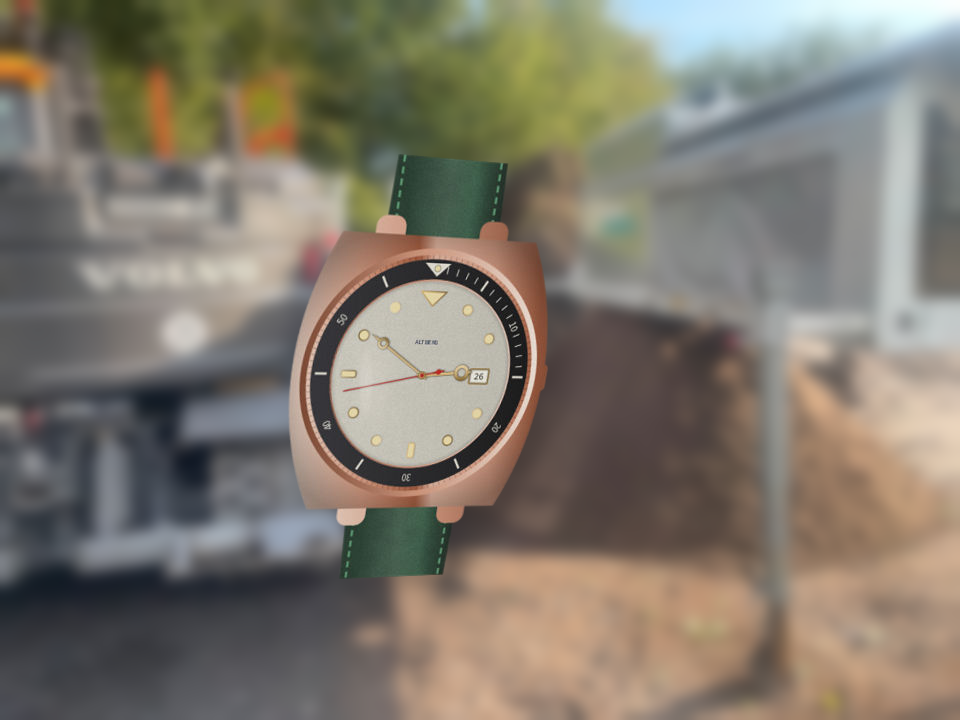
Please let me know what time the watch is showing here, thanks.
2:50:43
